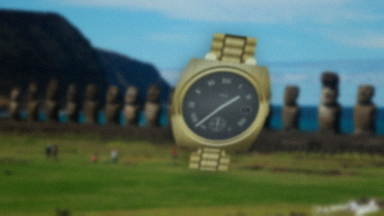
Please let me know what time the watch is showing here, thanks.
1:37
